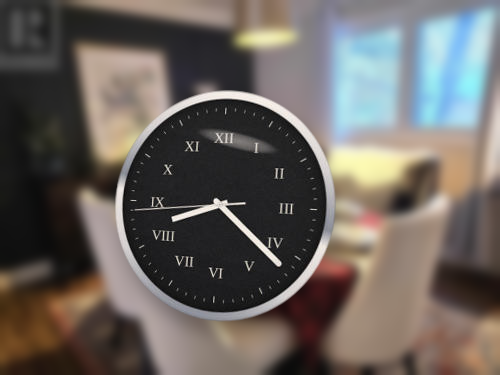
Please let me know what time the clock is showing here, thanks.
8:21:44
